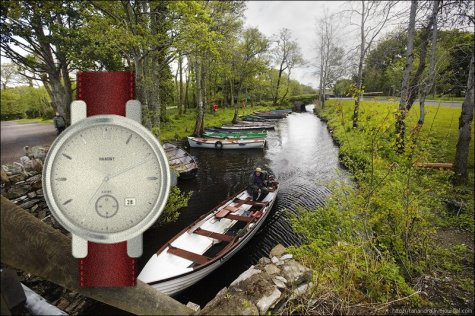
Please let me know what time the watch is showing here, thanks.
7:11
